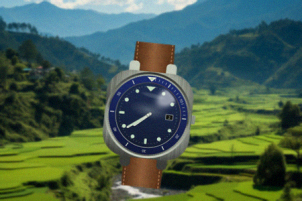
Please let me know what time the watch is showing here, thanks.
7:39
